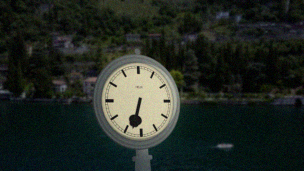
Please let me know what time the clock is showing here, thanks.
6:33
